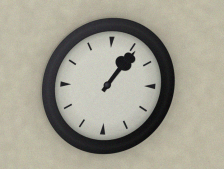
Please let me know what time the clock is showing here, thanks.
1:06
